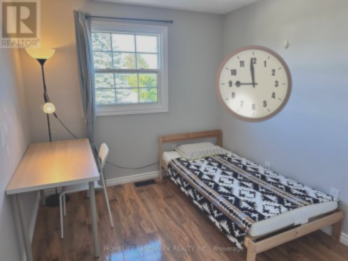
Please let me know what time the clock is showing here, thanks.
8:59
